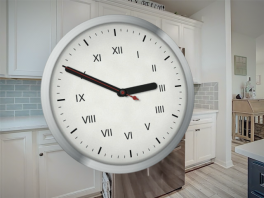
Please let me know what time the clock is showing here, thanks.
2:49:50
